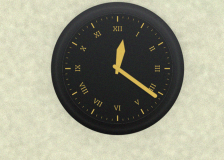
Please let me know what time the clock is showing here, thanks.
12:21
